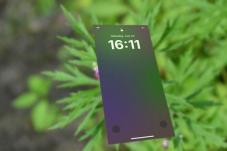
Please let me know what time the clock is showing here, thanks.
16:11
